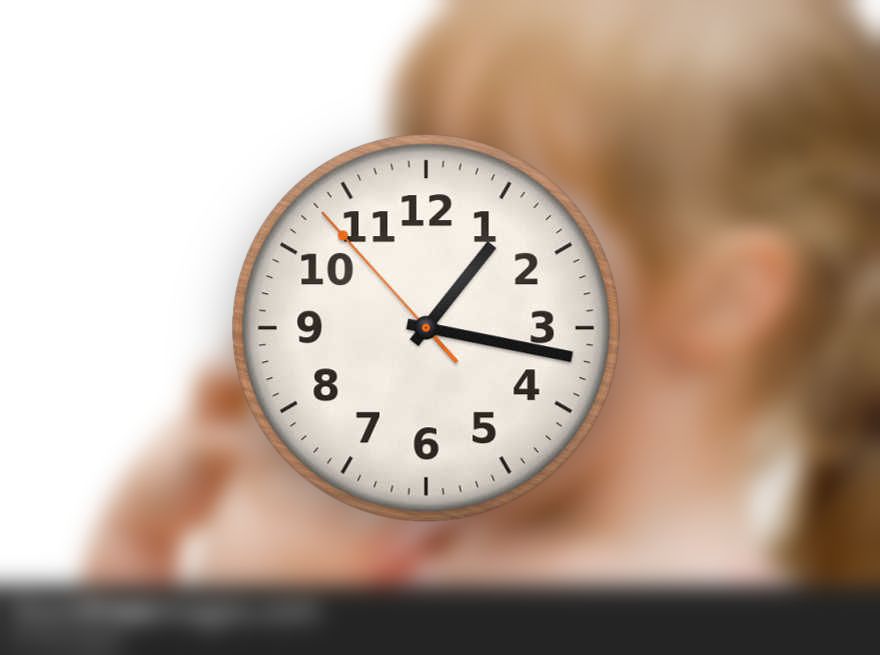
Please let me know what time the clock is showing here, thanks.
1:16:53
